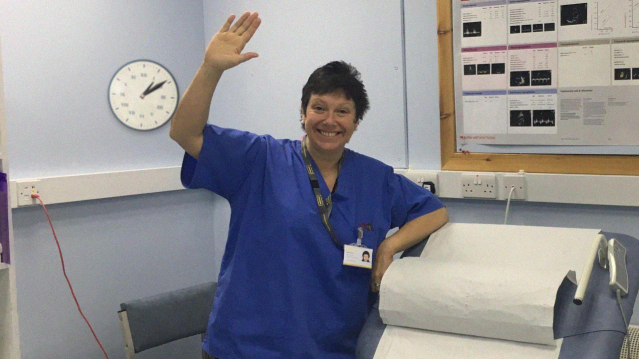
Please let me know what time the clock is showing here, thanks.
1:09
